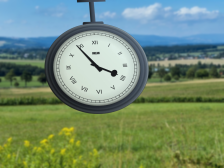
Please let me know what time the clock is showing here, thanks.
3:54
